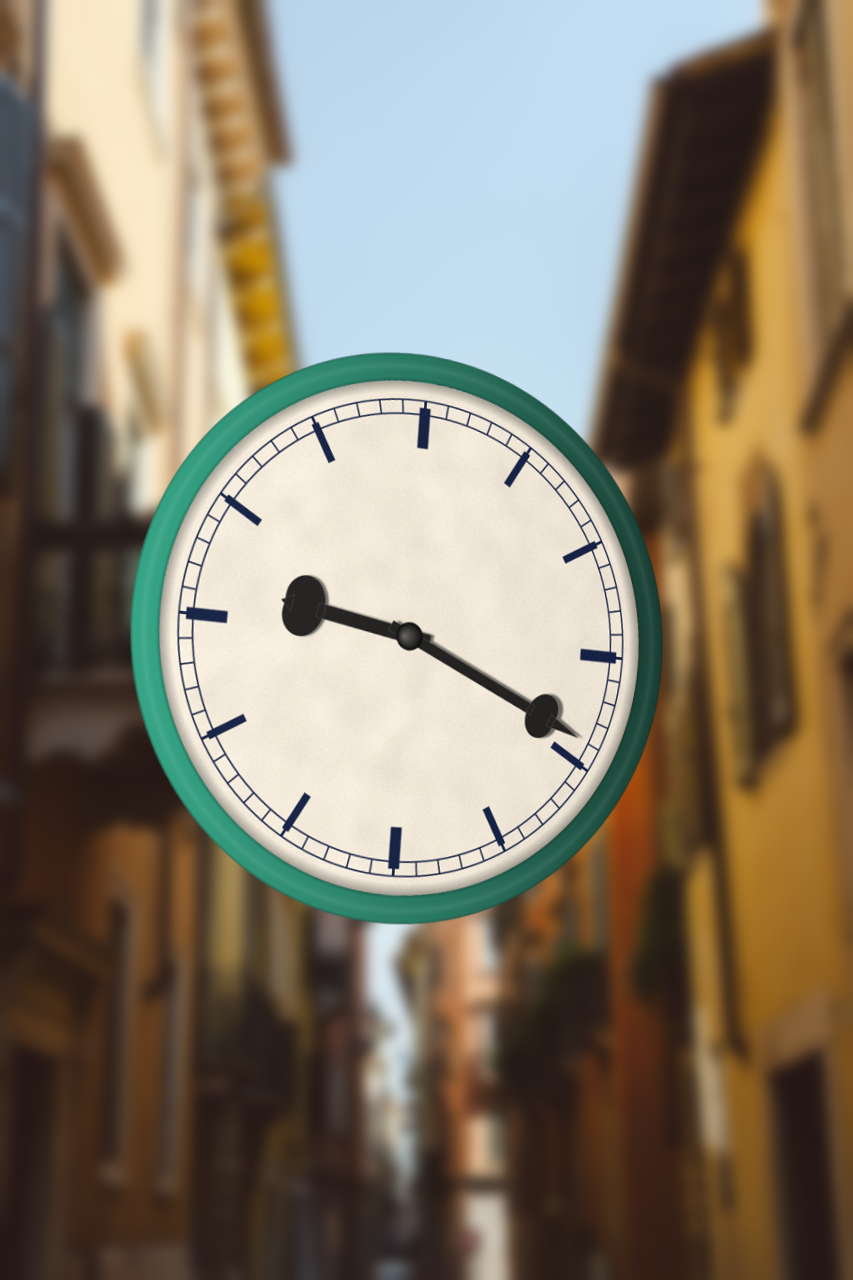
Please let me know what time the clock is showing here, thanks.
9:19
